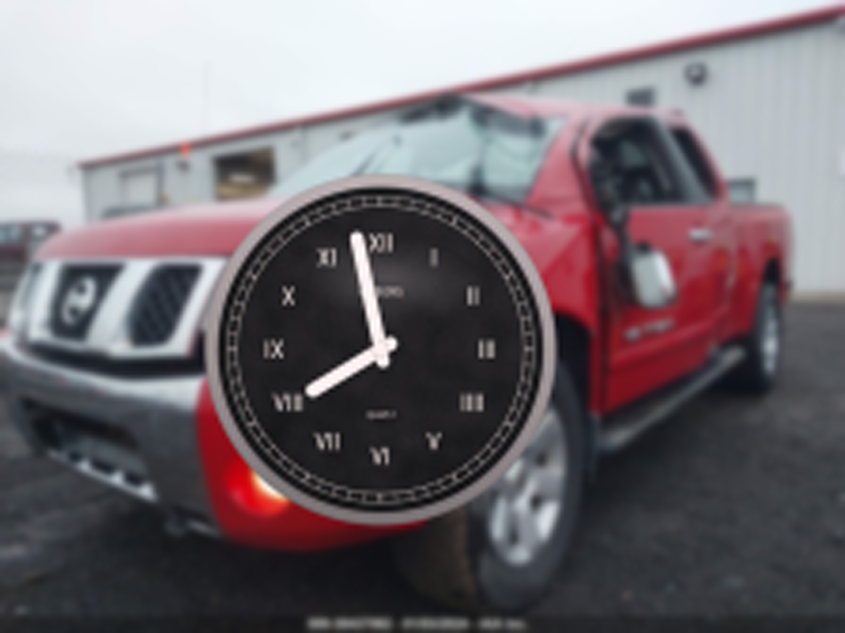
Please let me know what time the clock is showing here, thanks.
7:58
